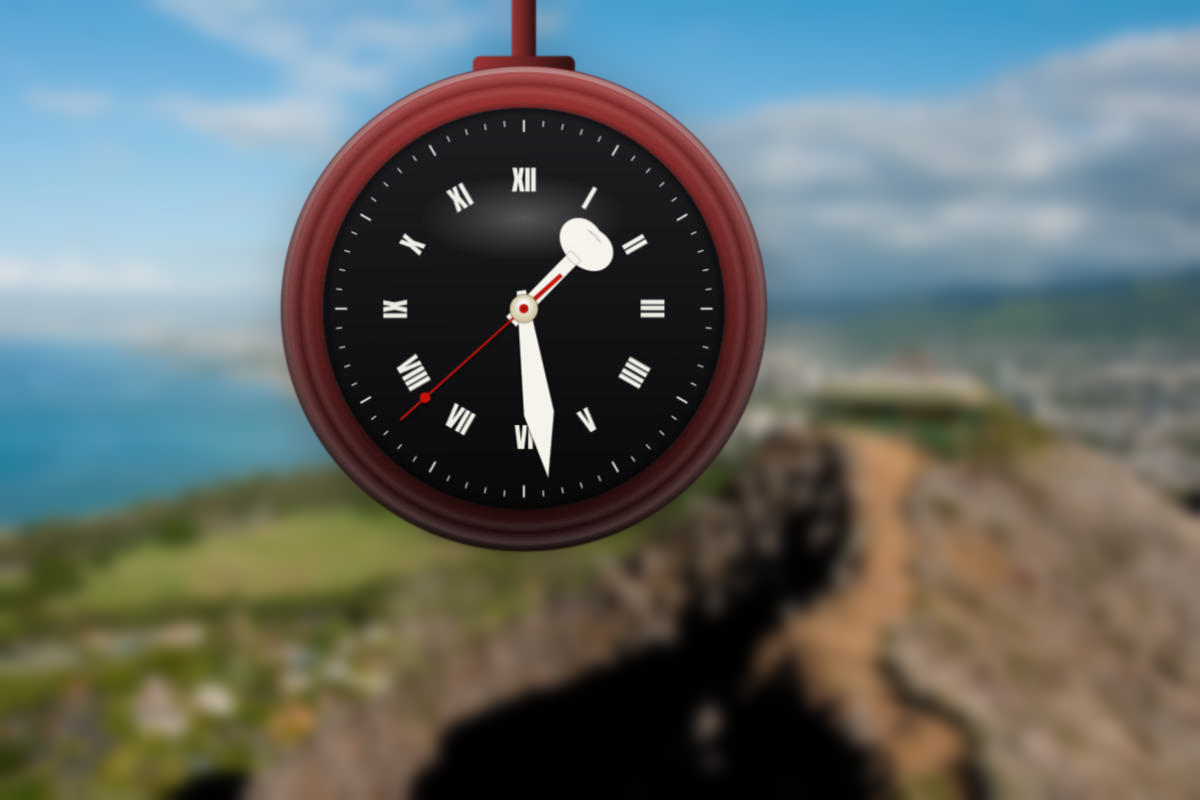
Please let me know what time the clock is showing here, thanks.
1:28:38
